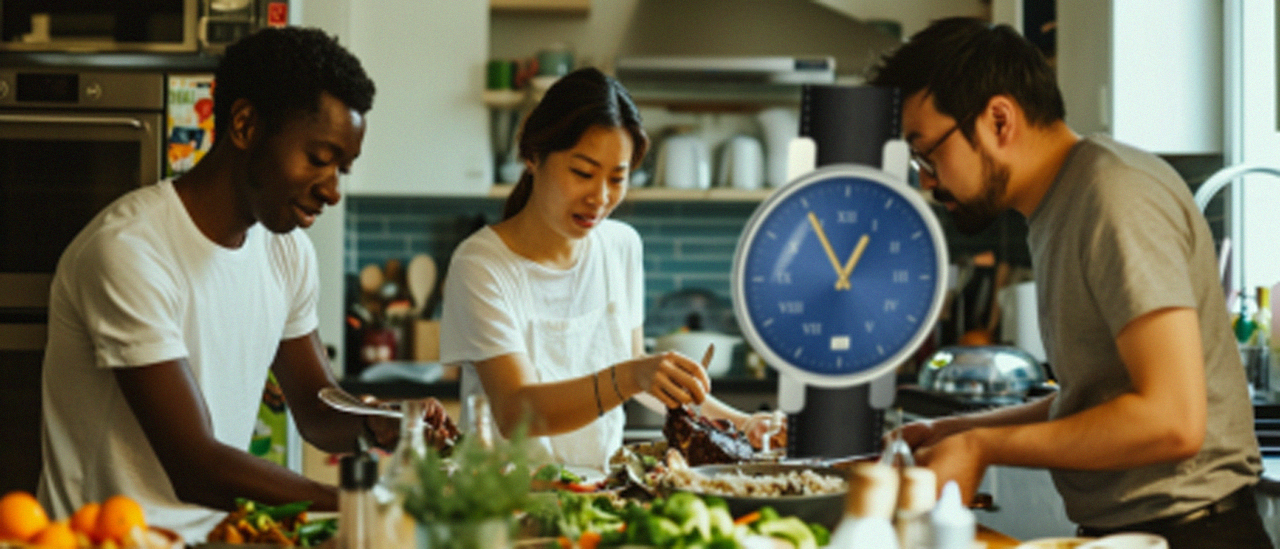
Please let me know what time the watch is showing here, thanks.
12:55
